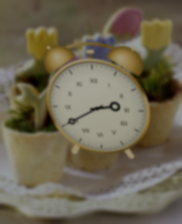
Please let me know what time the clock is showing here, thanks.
2:40
